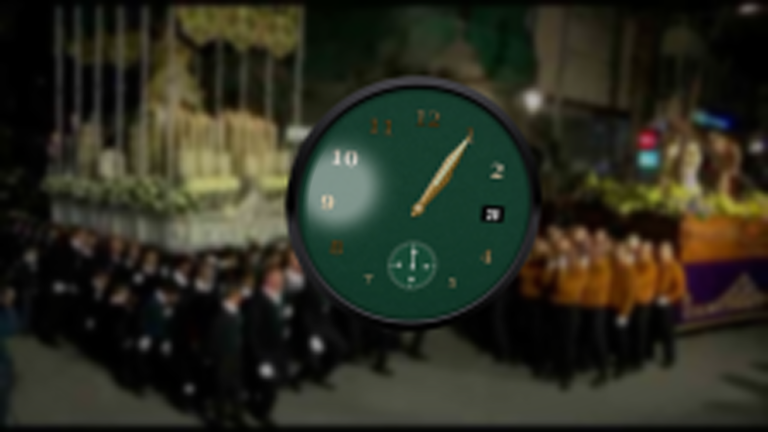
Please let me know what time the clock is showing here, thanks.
1:05
